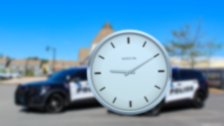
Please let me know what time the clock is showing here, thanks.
9:10
